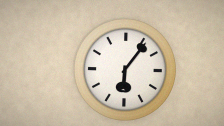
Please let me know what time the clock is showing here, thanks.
6:06
